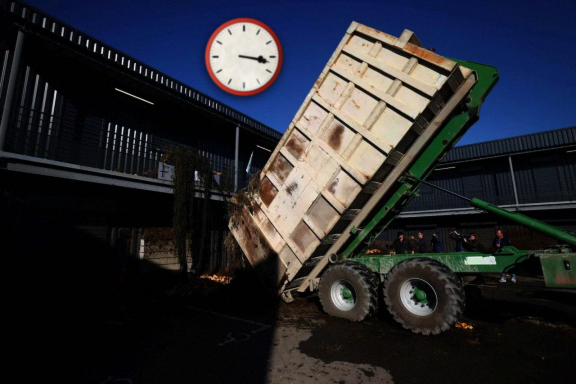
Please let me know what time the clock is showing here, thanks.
3:17
